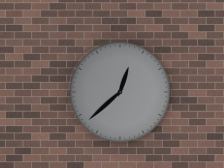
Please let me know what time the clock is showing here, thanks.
12:38
